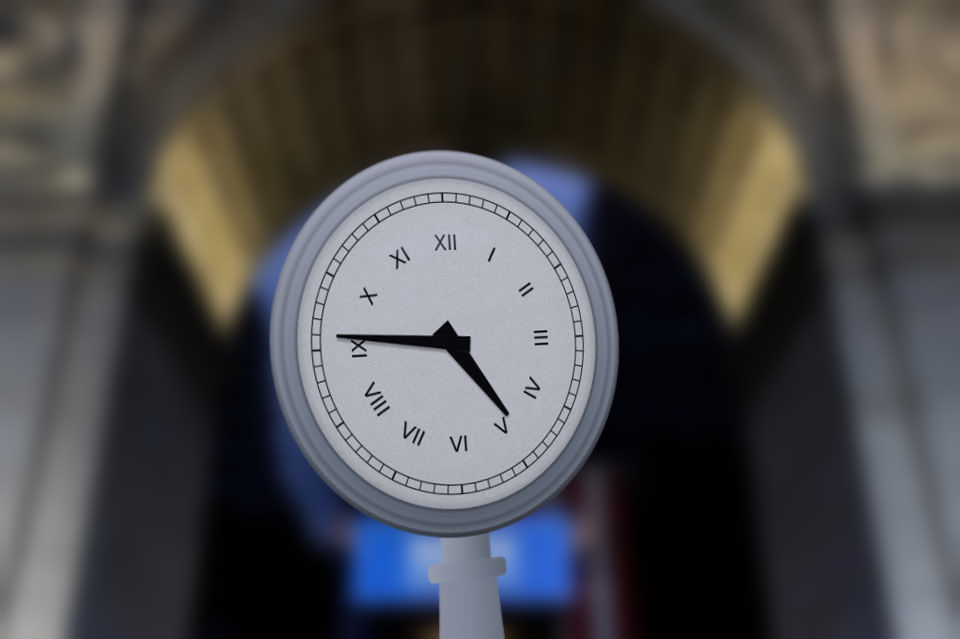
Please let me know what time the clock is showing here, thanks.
4:46
